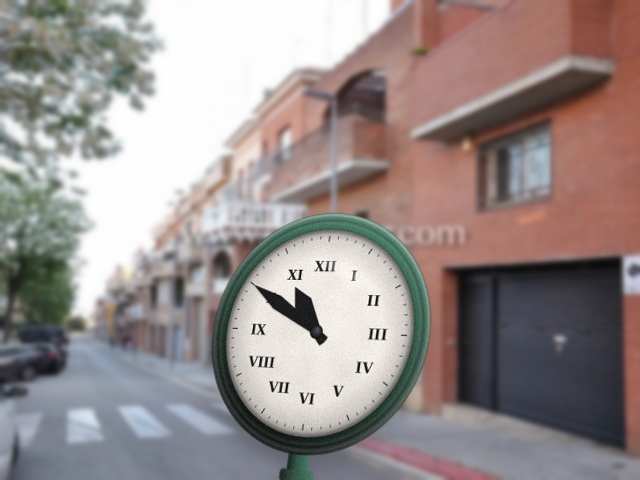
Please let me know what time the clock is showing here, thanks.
10:50
